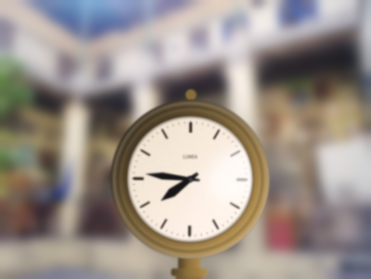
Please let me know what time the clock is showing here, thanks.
7:46
